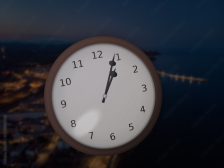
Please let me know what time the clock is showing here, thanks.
1:04
